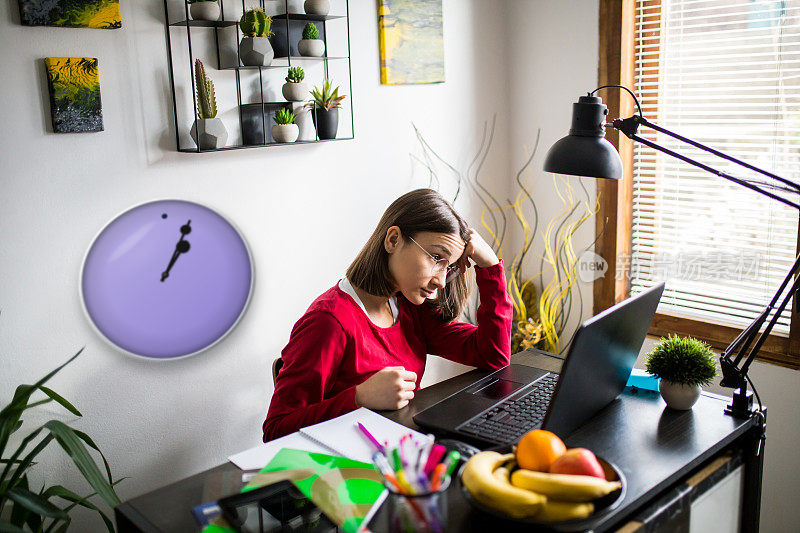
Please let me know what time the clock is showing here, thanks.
1:04
